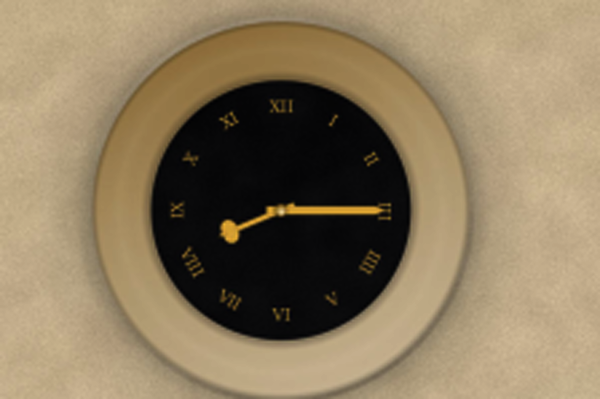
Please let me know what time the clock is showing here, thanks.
8:15
